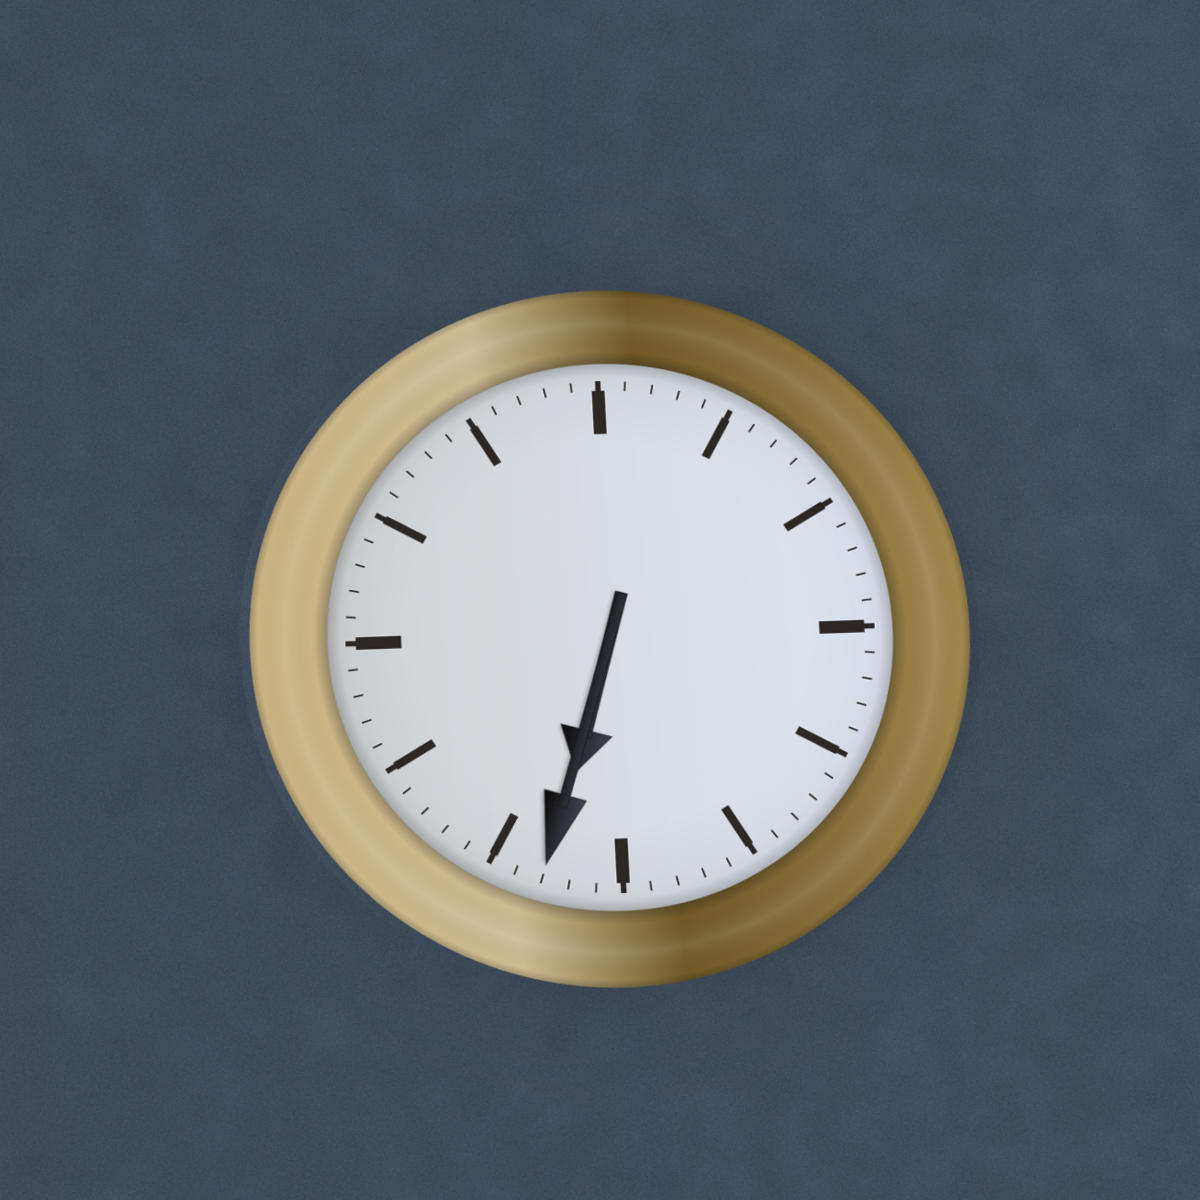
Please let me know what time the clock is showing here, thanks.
6:33
